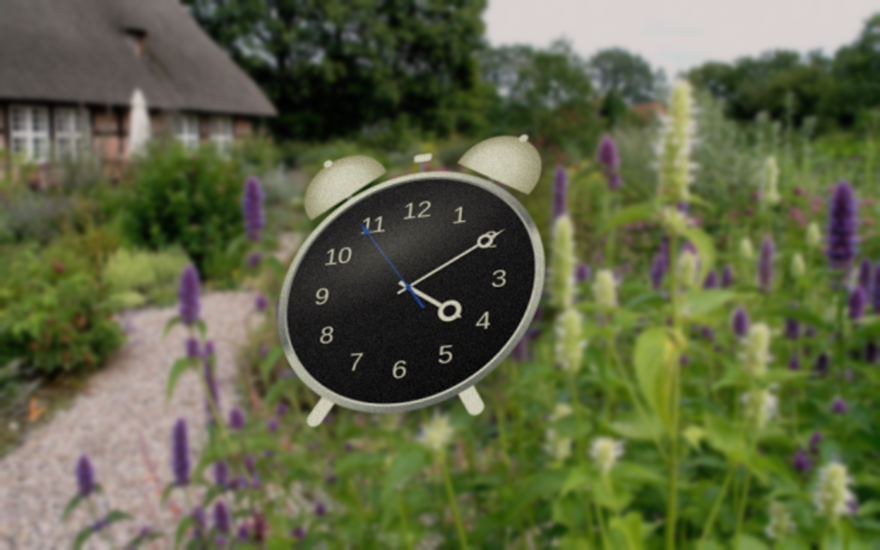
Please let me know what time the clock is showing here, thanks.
4:09:54
